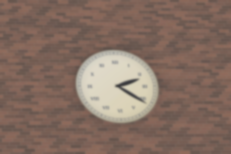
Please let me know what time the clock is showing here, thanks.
2:21
